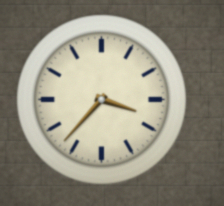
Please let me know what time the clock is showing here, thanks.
3:37
